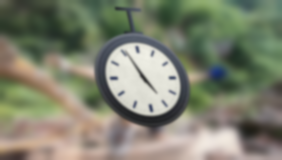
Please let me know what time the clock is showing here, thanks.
4:56
